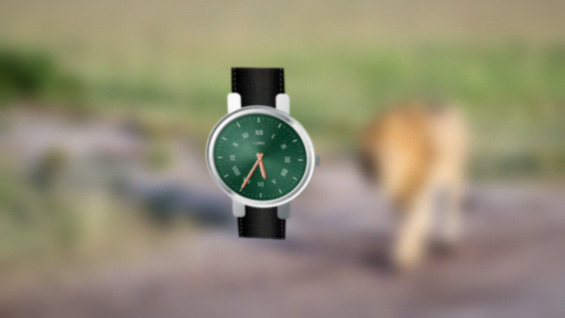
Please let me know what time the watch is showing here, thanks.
5:35
